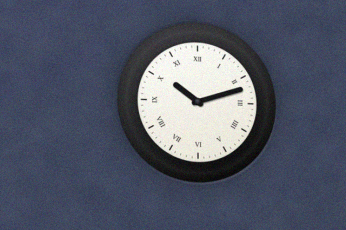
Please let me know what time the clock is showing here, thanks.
10:12
